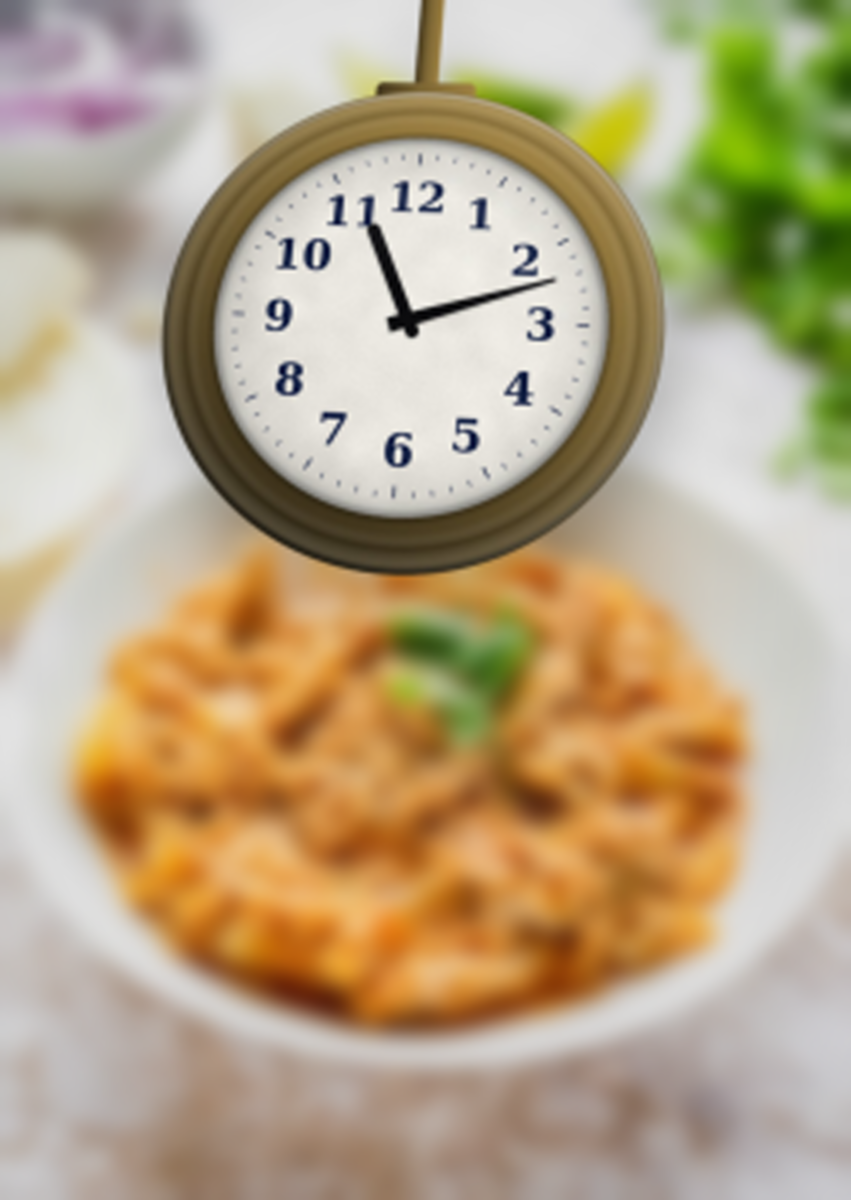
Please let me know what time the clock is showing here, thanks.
11:12
